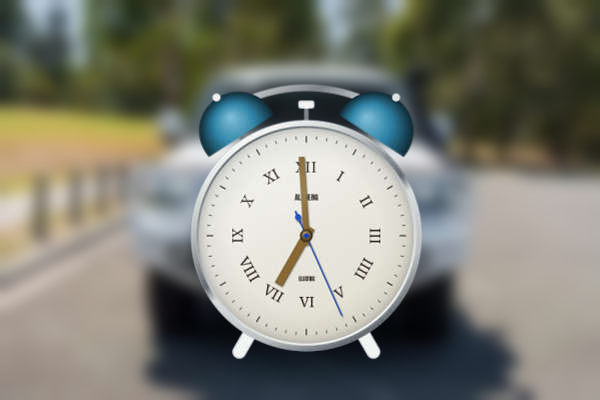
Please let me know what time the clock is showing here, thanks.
6:59:26
